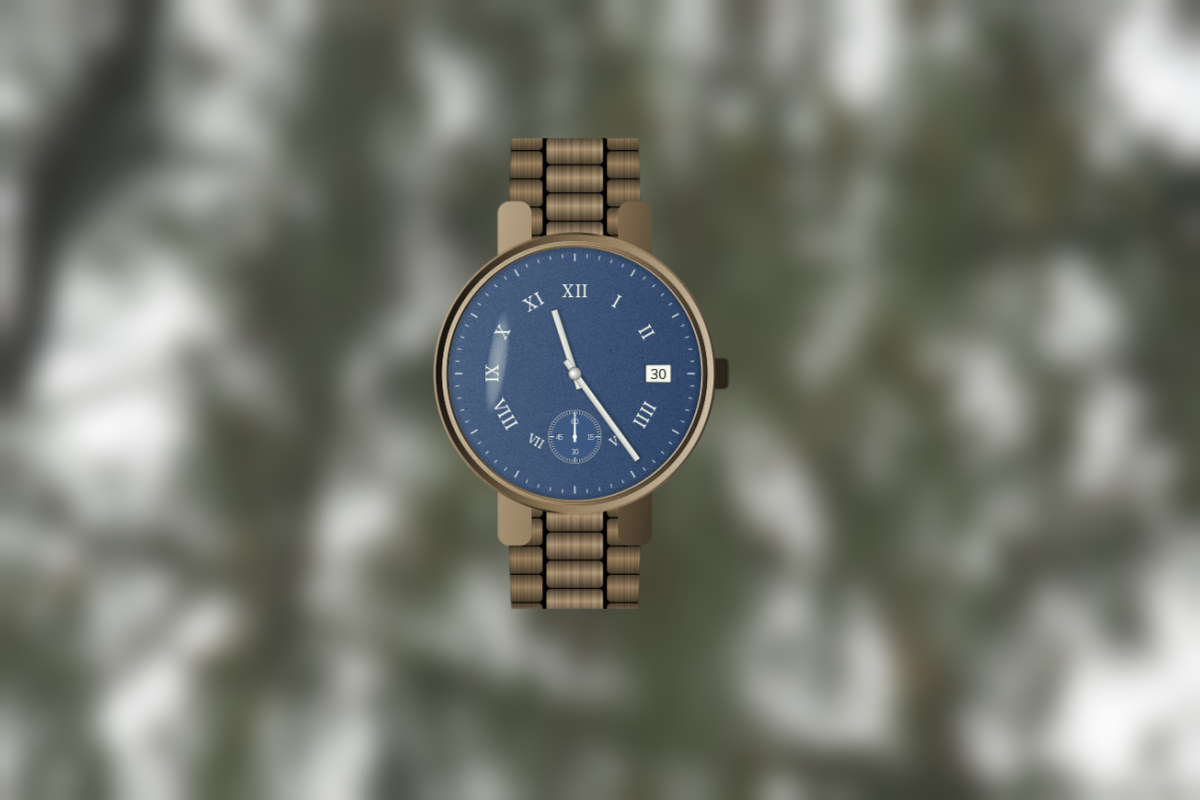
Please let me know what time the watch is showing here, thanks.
11:24
